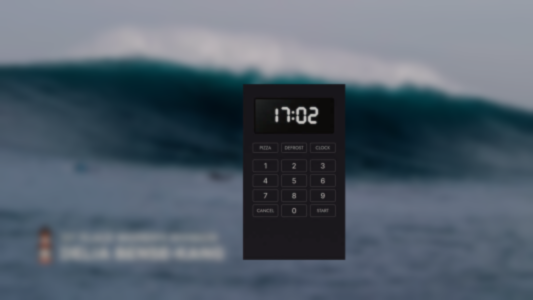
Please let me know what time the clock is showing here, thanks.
17:02
